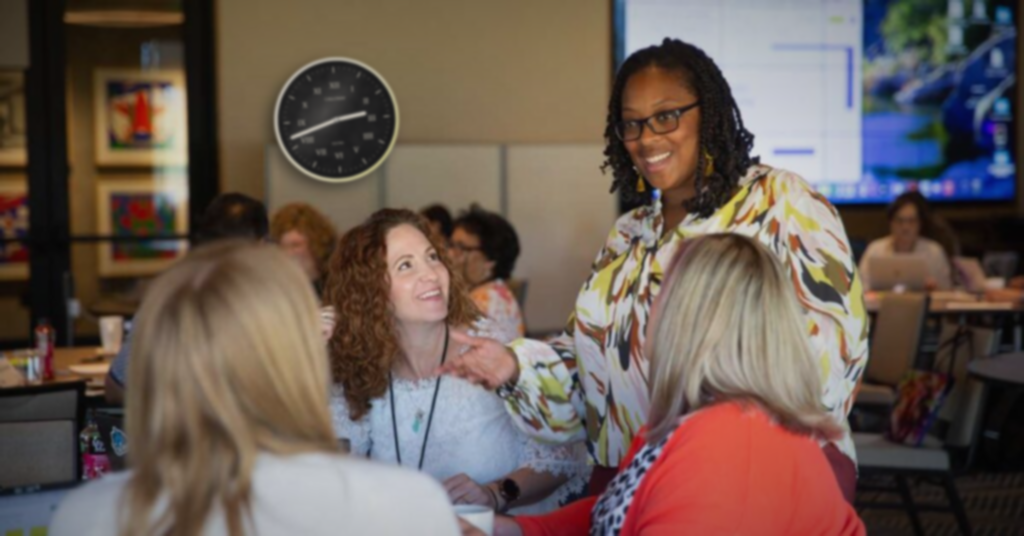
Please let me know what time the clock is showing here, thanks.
2:42
